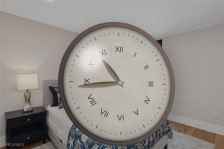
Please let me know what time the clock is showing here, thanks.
10:44
